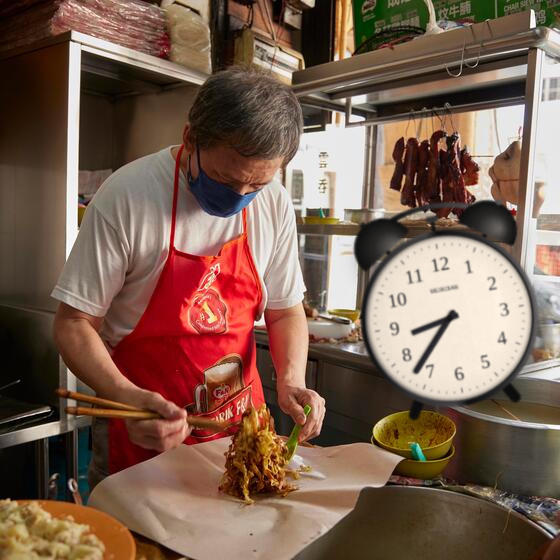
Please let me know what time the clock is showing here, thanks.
8:37
